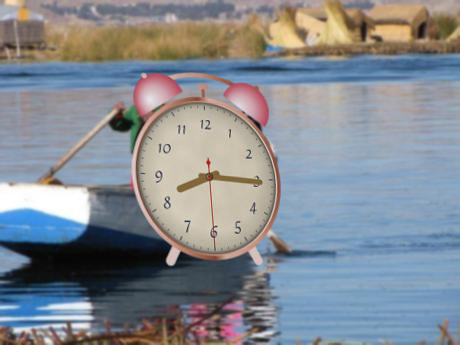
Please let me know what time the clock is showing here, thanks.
8:15:30
